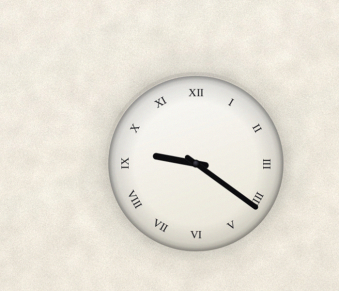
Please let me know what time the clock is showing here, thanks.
9:21
